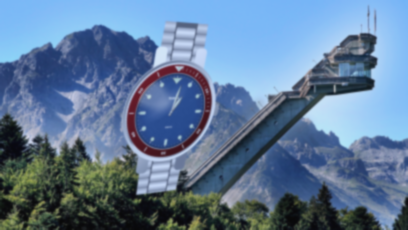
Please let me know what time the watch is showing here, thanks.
1:02
